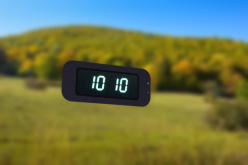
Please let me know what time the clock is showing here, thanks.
10:10
